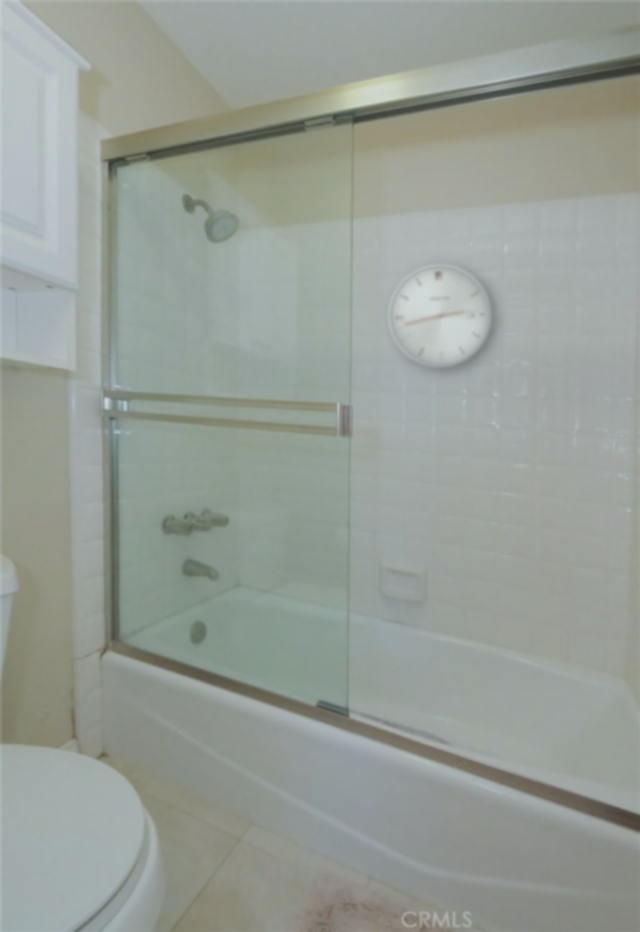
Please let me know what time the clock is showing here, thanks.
2:43
